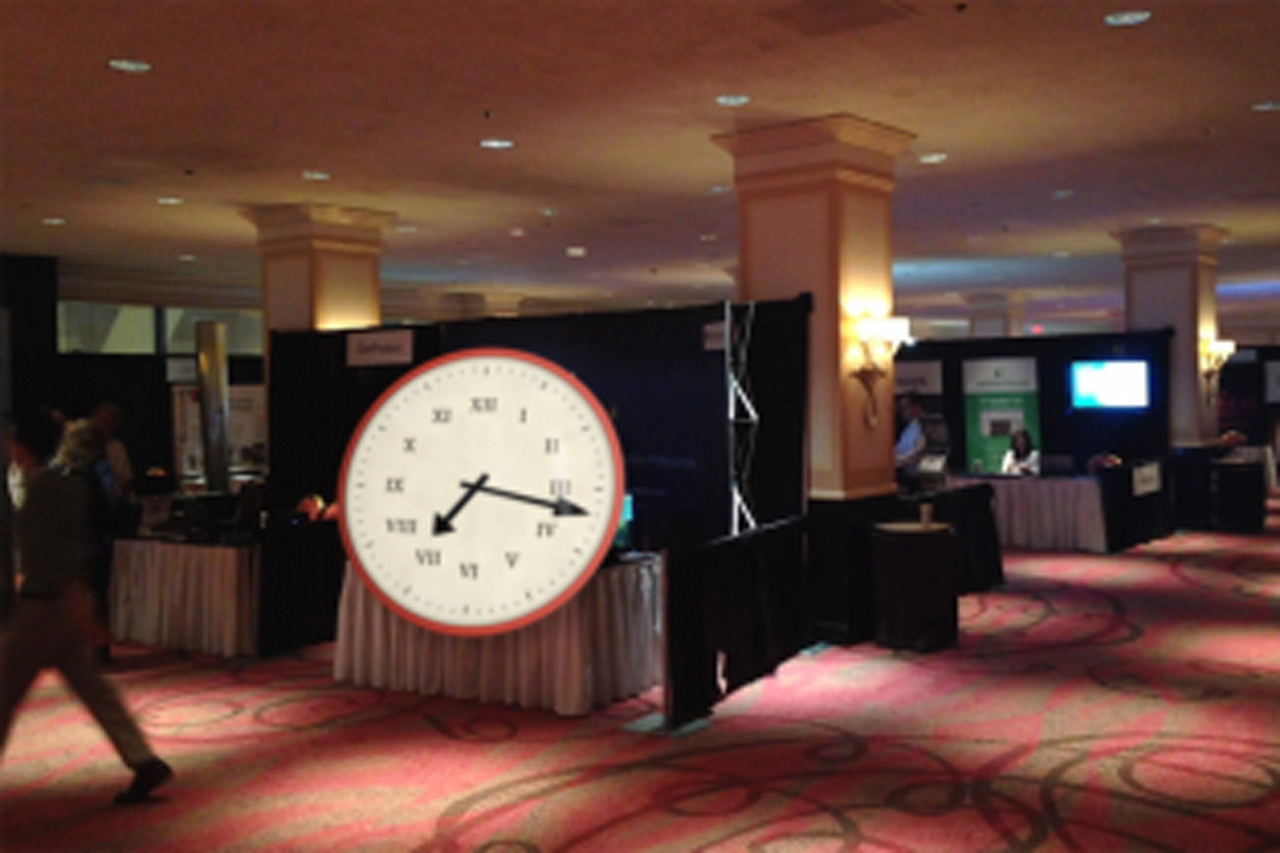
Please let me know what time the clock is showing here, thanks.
7:17
